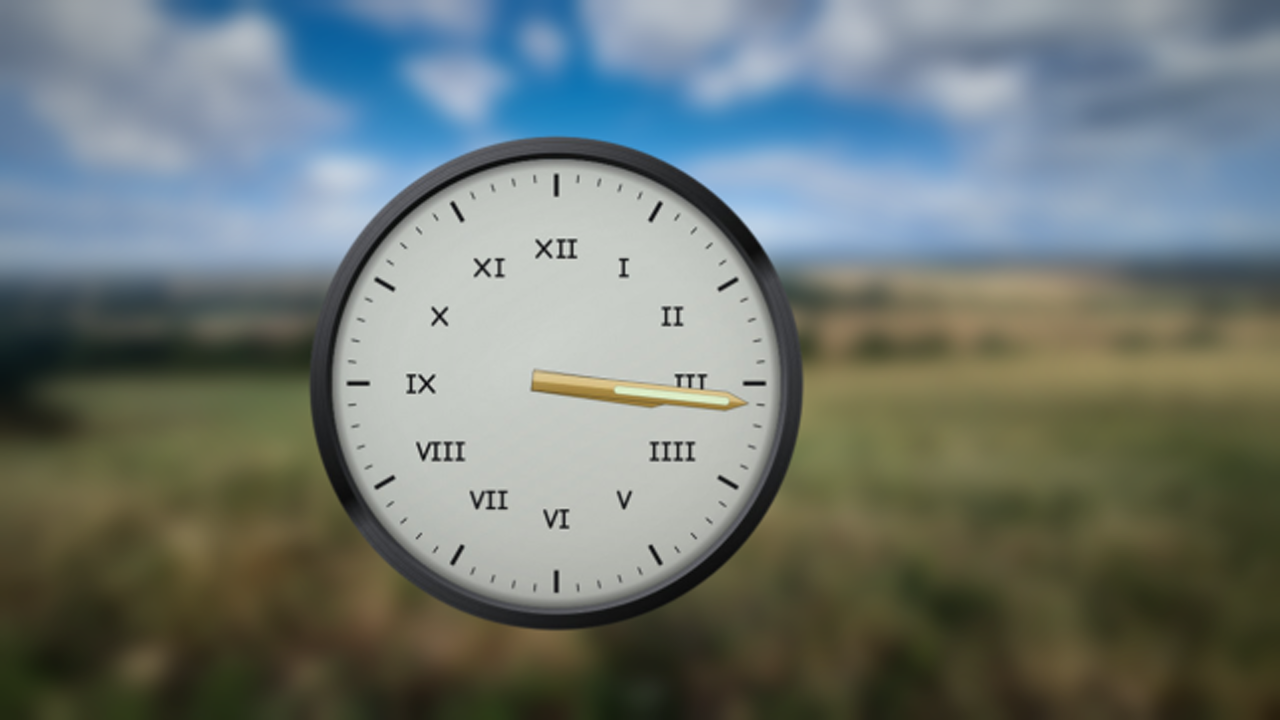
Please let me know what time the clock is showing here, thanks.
3:16
